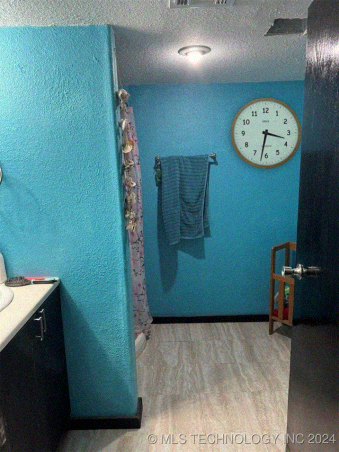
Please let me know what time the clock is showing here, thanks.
3:32
